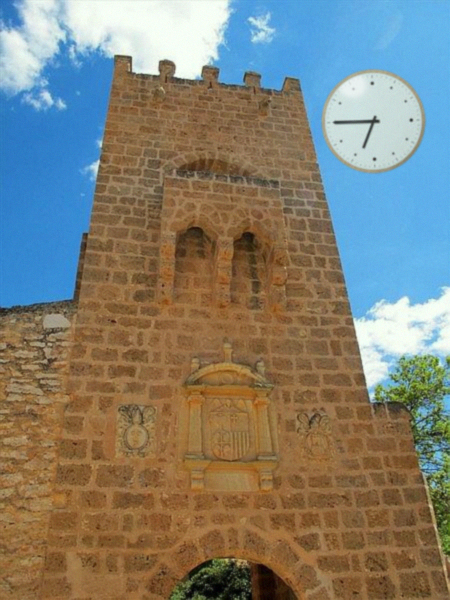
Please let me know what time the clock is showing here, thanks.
6:45
